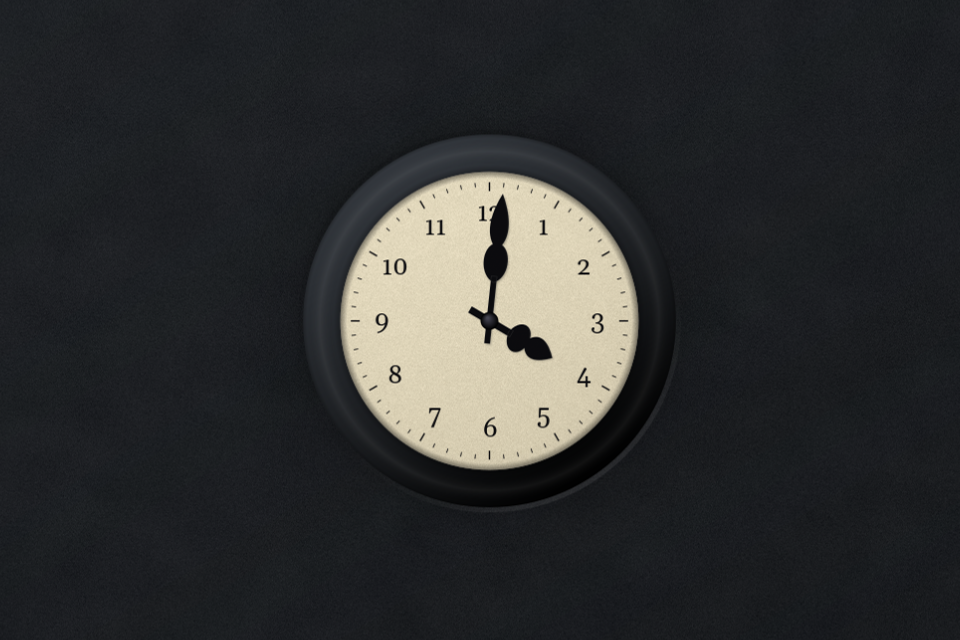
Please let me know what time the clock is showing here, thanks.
4:01
